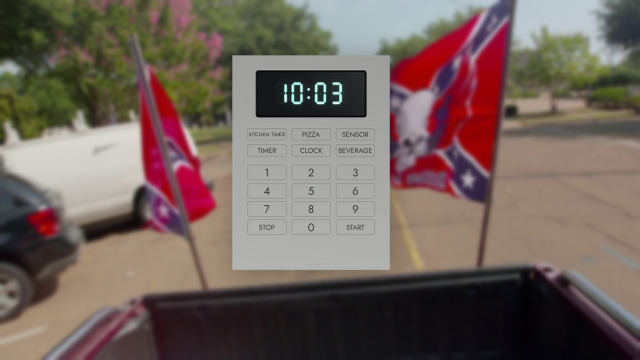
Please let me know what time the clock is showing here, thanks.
10:03
